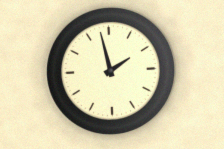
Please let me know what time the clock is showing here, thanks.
1:58
